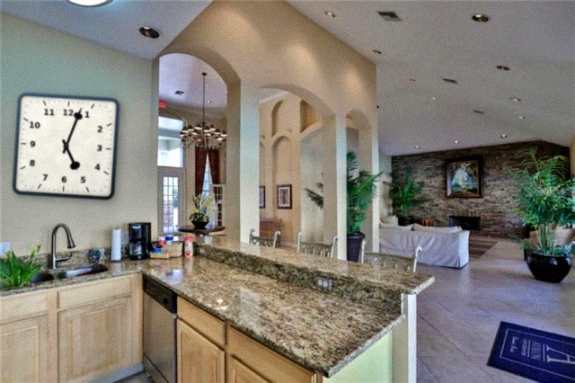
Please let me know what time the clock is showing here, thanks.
5:03
